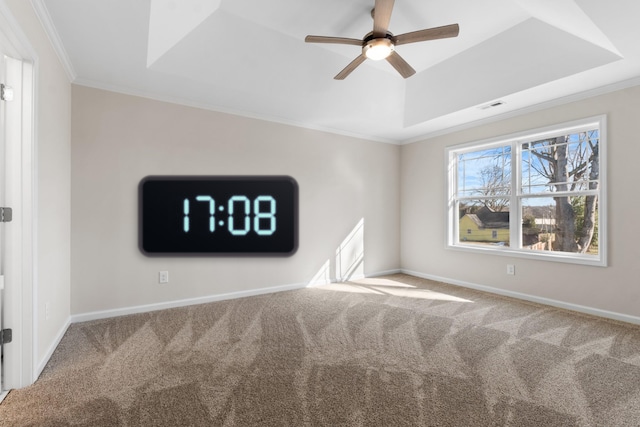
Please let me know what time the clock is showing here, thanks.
17:08
